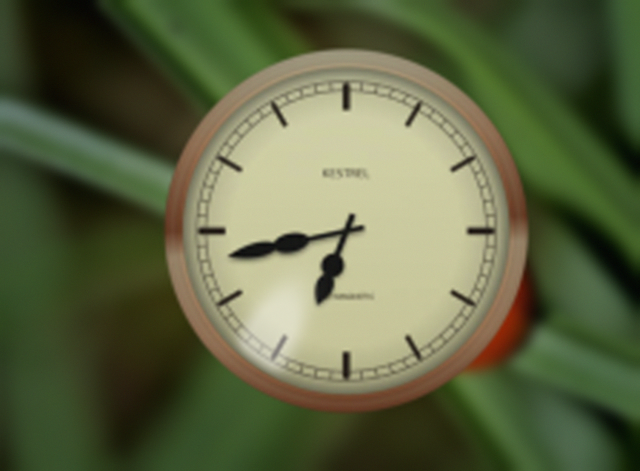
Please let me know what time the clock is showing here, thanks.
6:43
